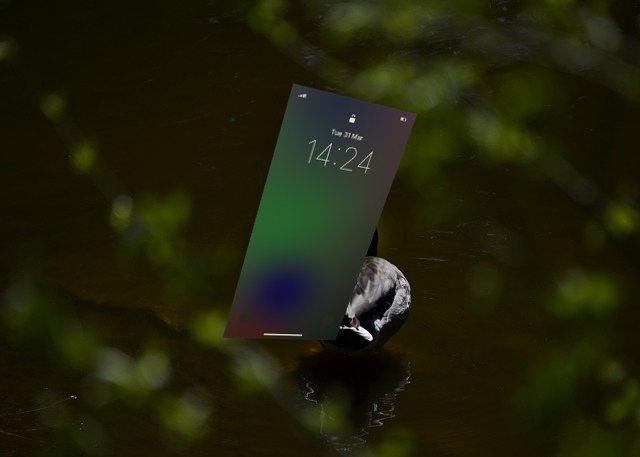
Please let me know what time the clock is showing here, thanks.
14:24
